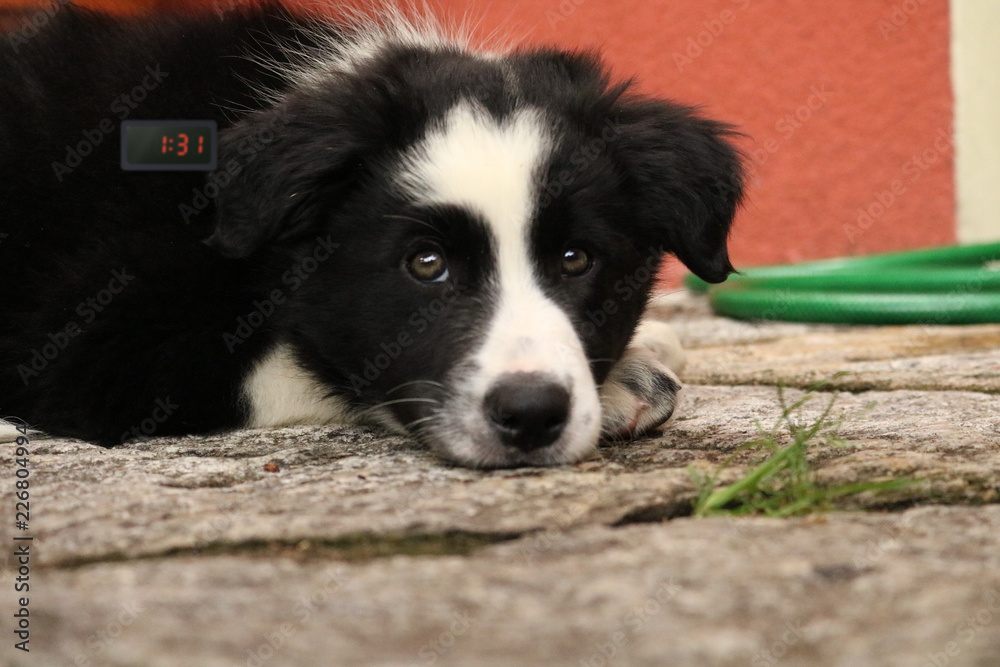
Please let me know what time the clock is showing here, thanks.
1:31
